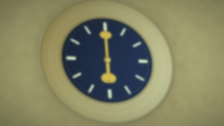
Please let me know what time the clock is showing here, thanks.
6:00
